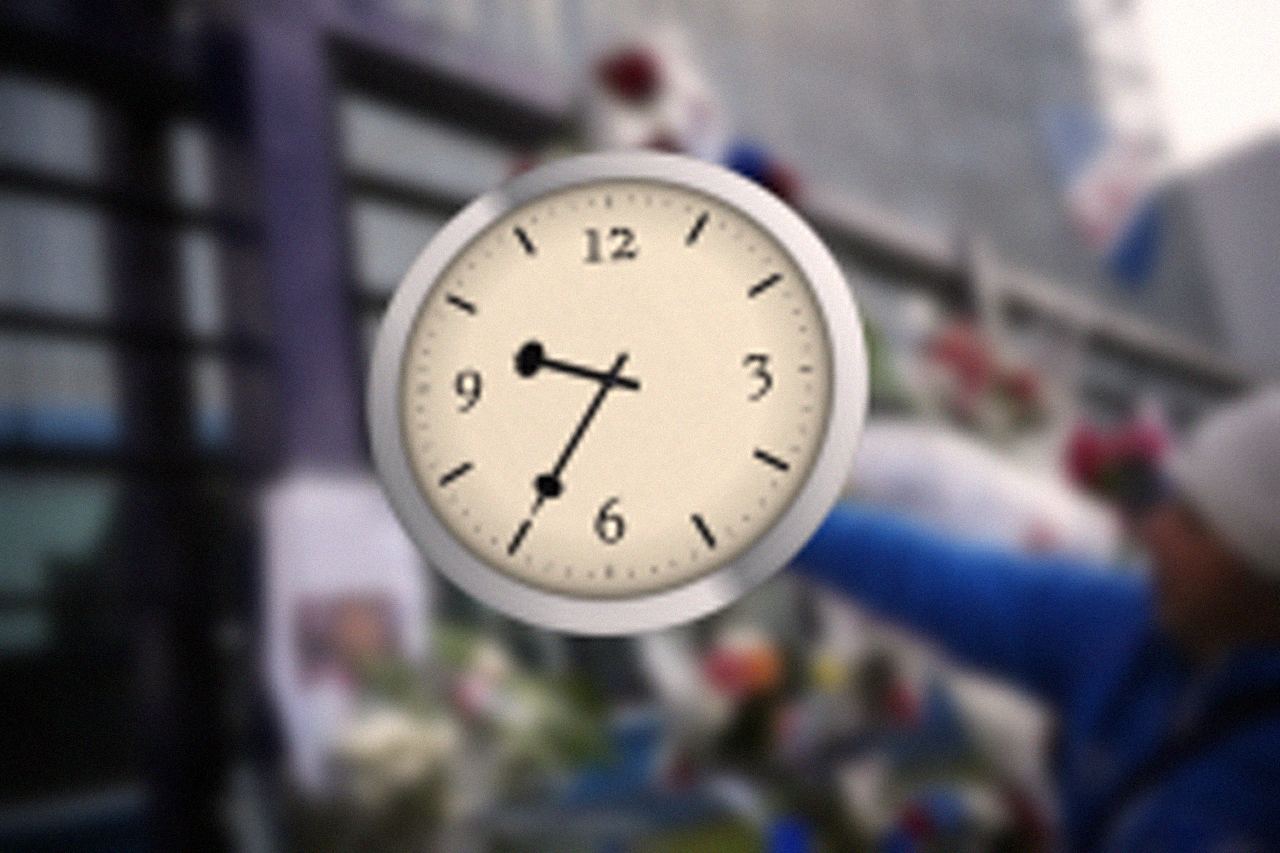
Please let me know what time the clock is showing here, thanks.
9:35
